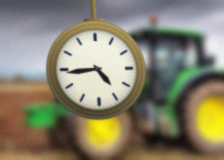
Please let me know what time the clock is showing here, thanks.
4:44
